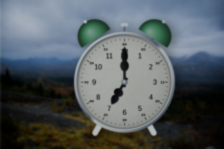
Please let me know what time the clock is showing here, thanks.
7:00
